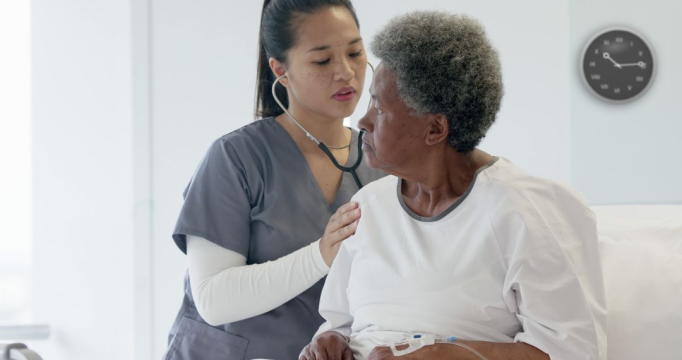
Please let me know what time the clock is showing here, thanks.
10:14
